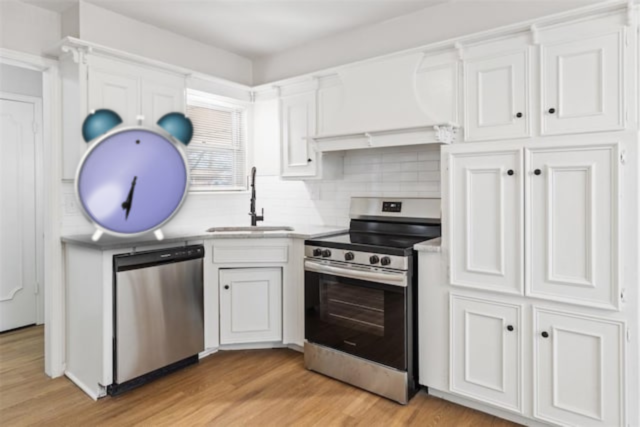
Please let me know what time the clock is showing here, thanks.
6:31
